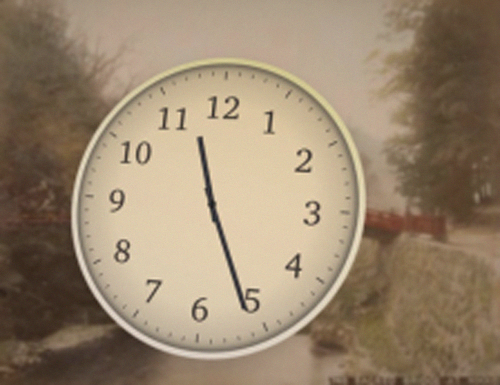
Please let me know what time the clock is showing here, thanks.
11:26
